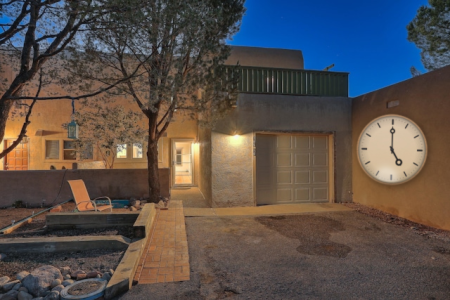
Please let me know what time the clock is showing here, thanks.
5:00
